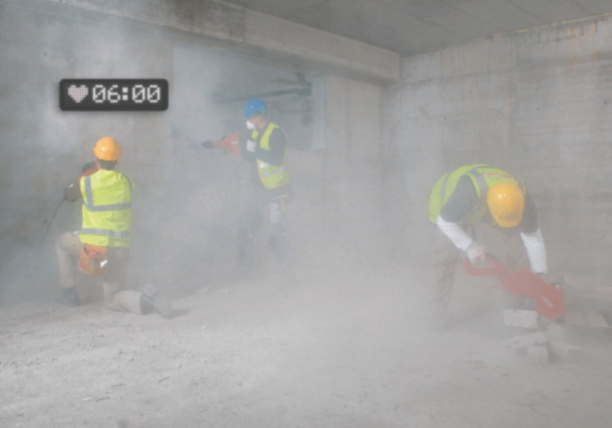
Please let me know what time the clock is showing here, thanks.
6:00
